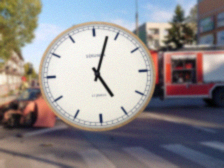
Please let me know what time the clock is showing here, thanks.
5:03
